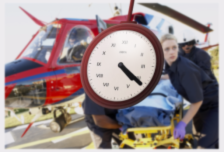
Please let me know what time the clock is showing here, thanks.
4:21
